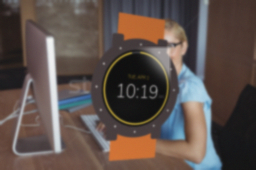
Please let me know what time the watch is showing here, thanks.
10:19
